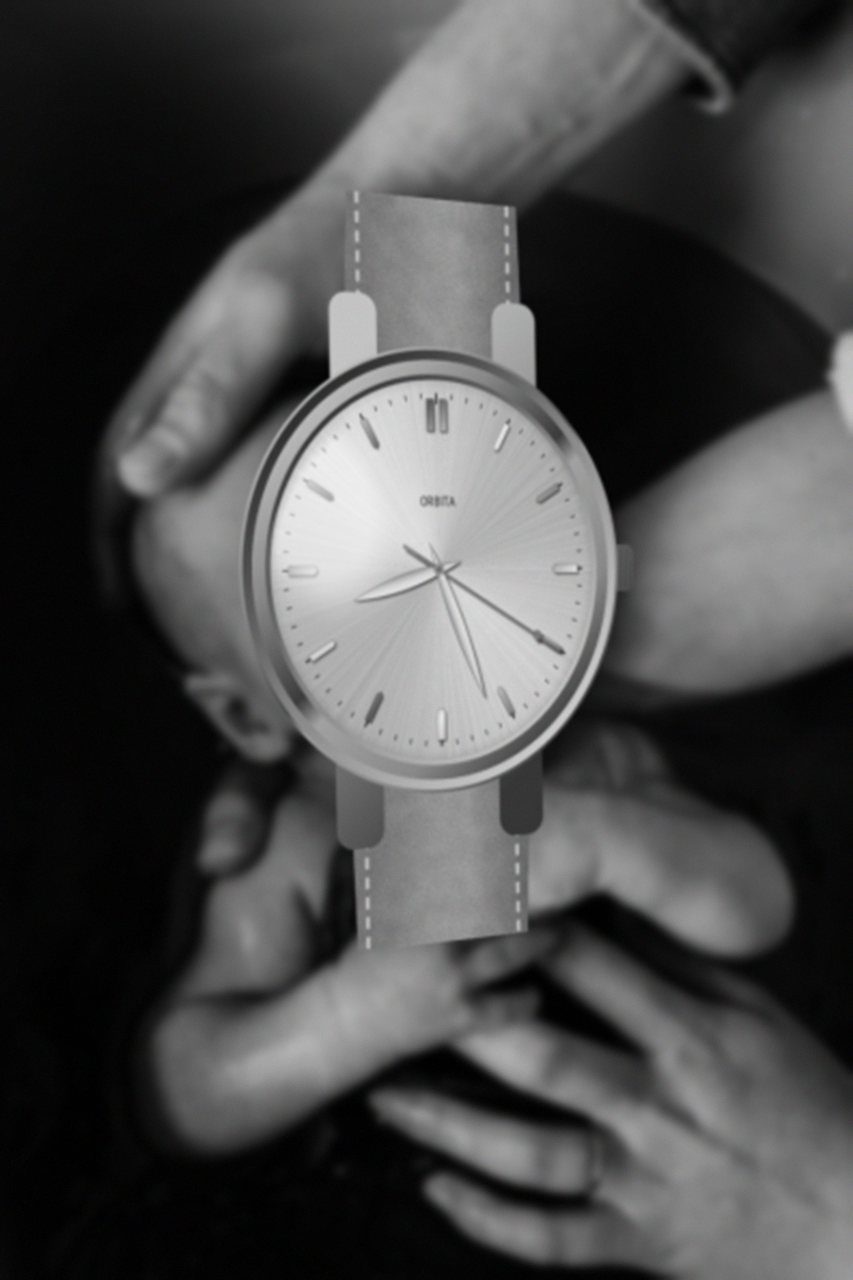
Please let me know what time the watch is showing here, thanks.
8:26:20
